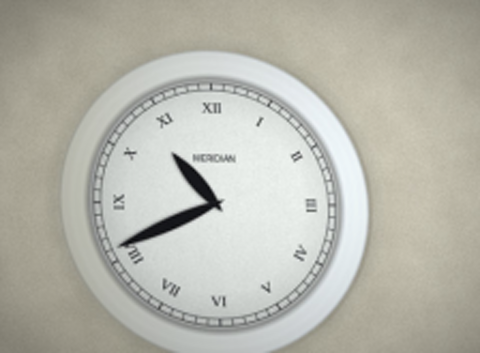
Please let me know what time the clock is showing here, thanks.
10:41
